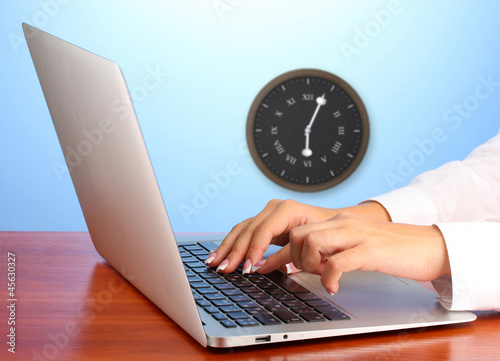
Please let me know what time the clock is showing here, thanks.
6:04
